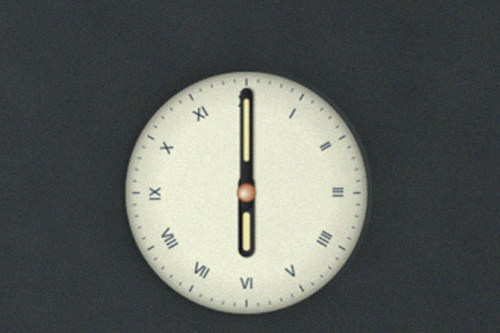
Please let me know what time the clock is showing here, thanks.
6:00
